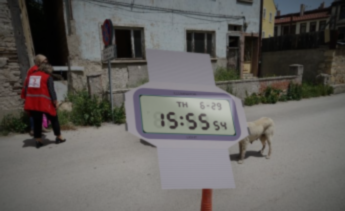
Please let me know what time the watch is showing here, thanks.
15:55:54
